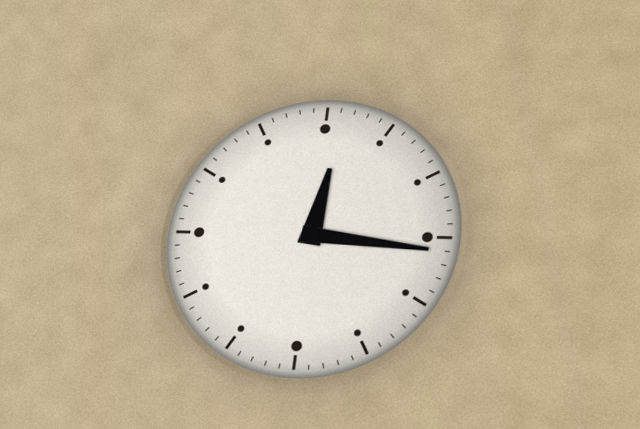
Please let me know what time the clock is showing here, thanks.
12:16
